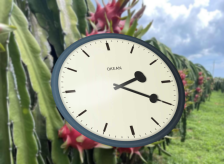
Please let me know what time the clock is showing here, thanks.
2:20
